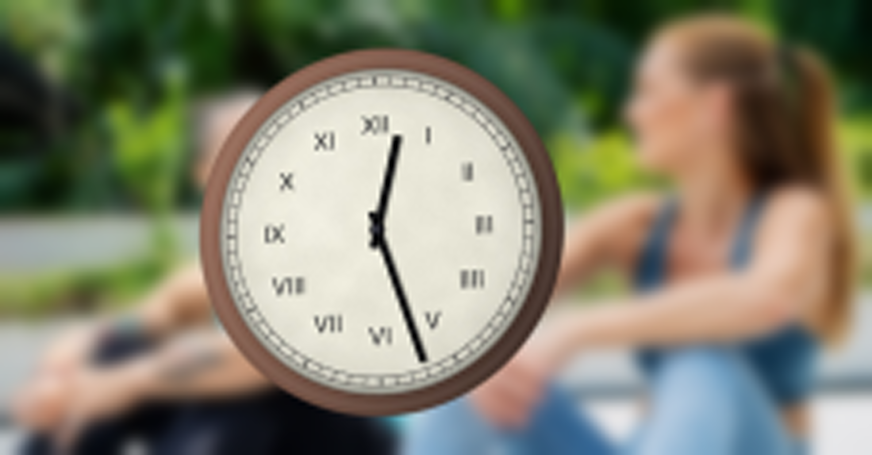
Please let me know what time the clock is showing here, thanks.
12:27
